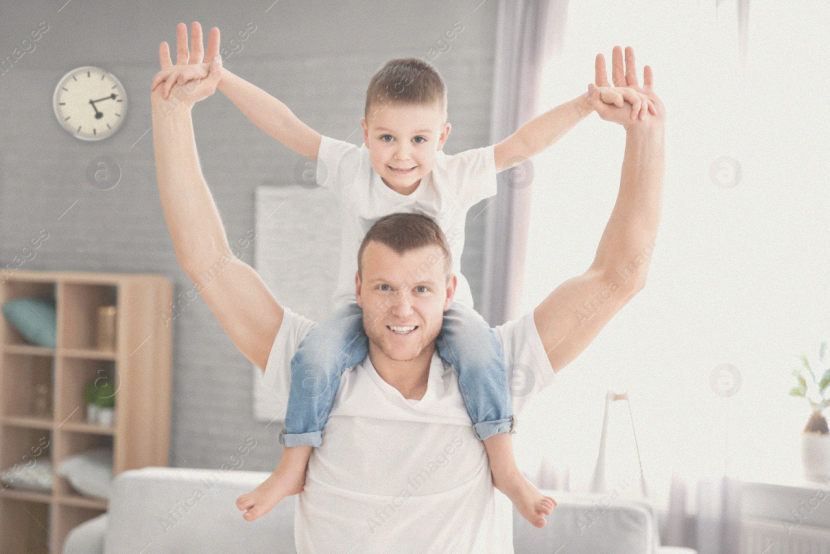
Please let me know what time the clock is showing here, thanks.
5:13
